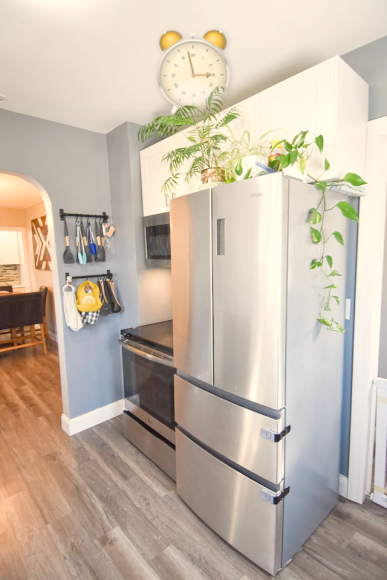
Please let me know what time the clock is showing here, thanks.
2:58
